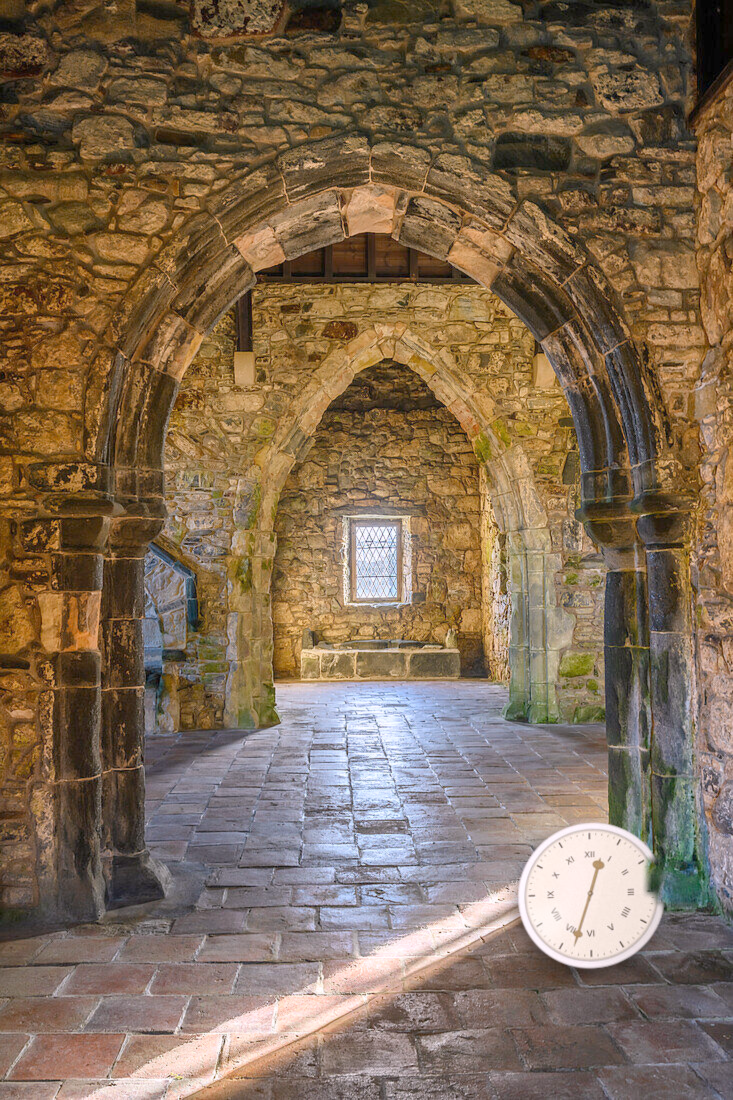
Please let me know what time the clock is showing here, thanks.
12:33
